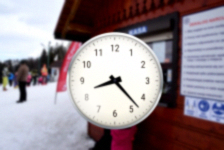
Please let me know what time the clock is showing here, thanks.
8:23
